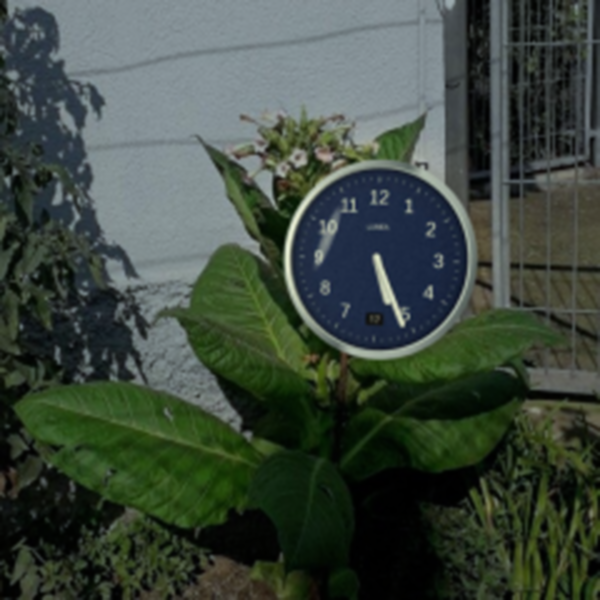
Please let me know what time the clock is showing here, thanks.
5:26
